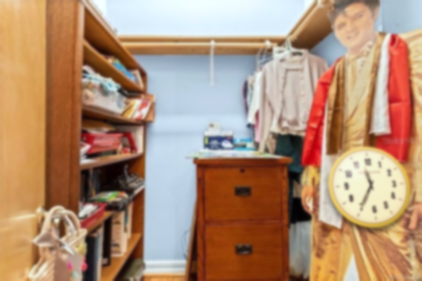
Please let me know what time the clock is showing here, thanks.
11:35
